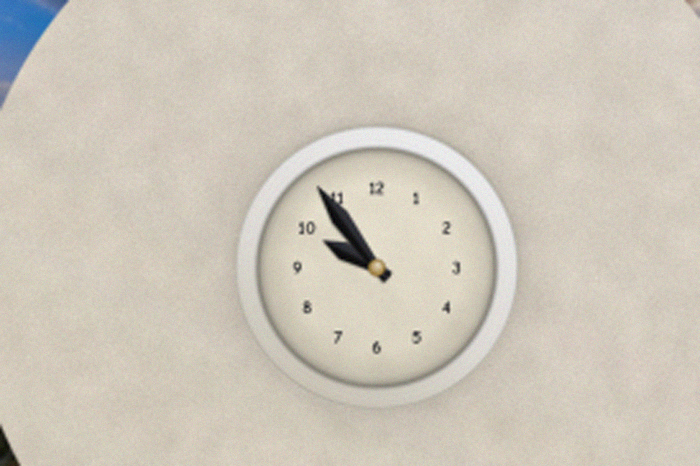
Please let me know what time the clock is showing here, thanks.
9:54
